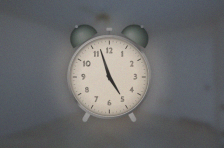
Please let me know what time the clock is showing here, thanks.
4:57
